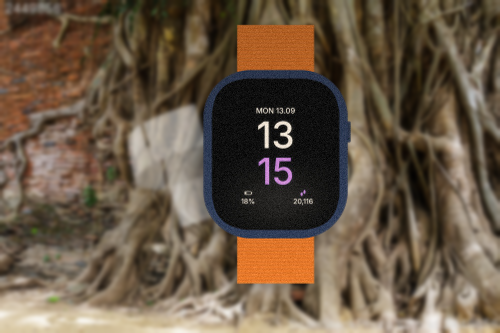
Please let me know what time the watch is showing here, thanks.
13:15
